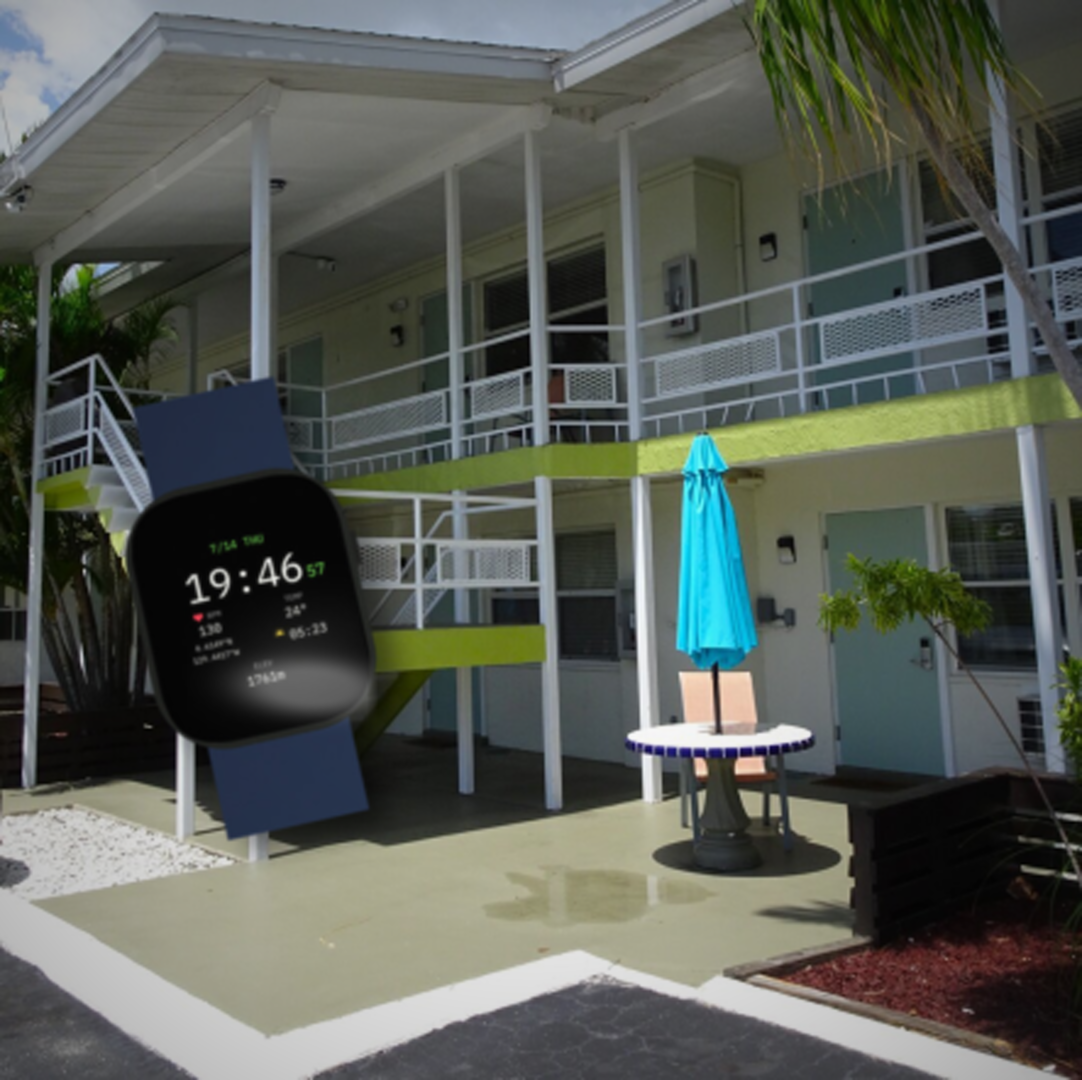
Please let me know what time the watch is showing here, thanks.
19:46
